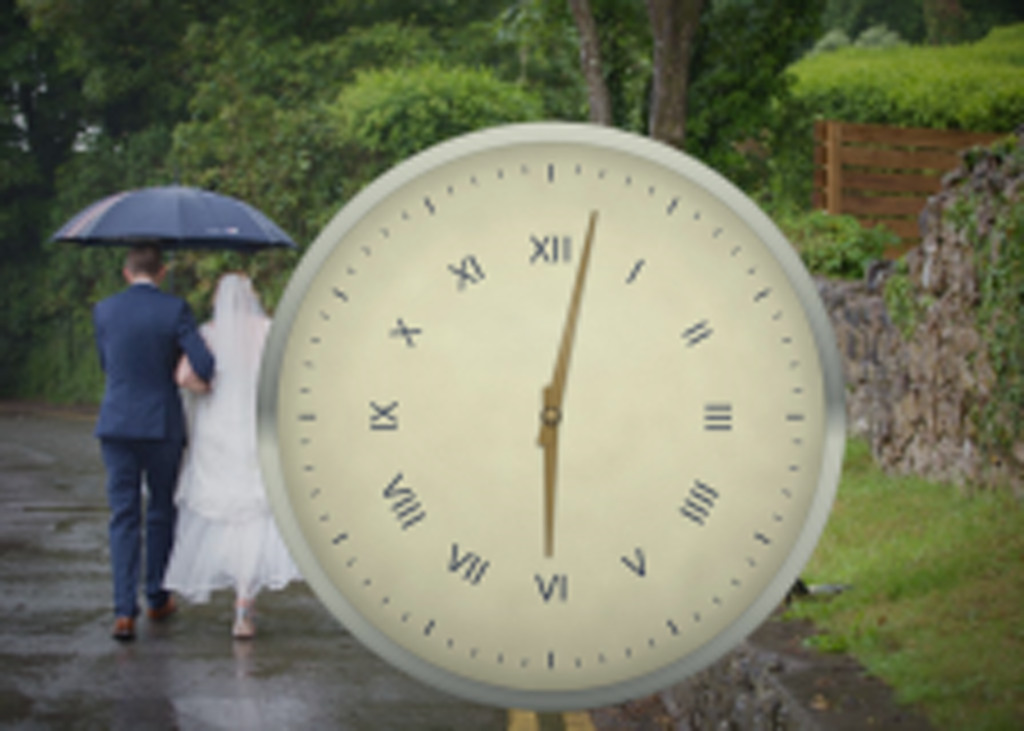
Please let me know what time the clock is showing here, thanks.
6:02
